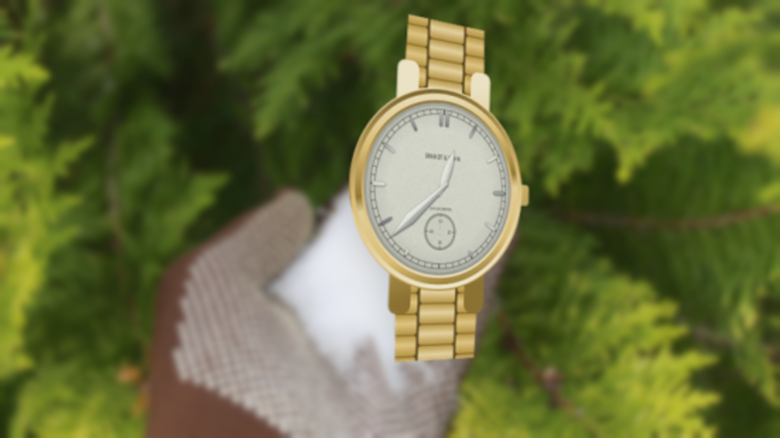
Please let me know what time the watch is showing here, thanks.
12:38
